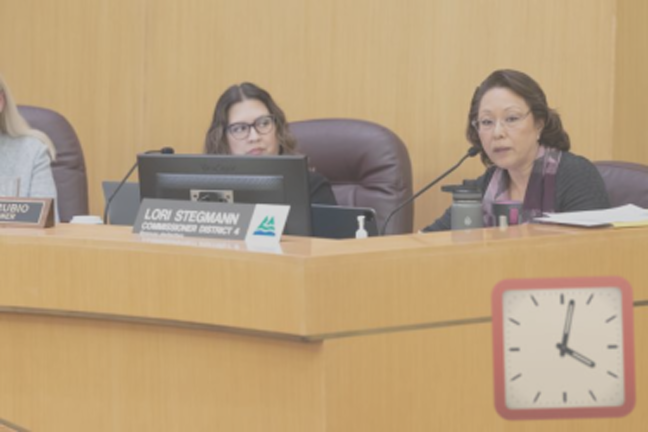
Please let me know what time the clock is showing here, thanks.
4:02
